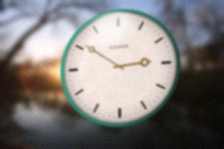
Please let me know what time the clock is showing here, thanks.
2:51
